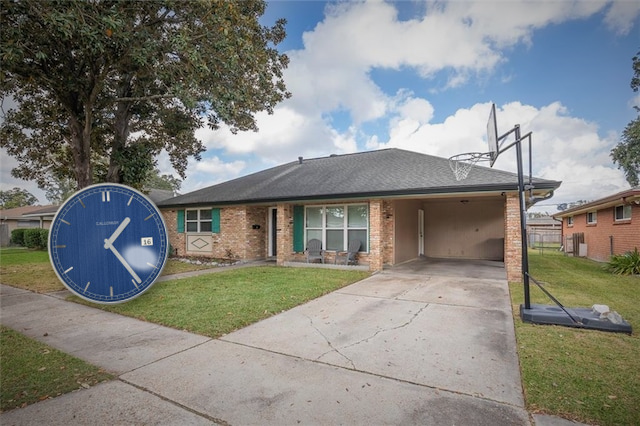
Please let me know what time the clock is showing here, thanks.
1:24
